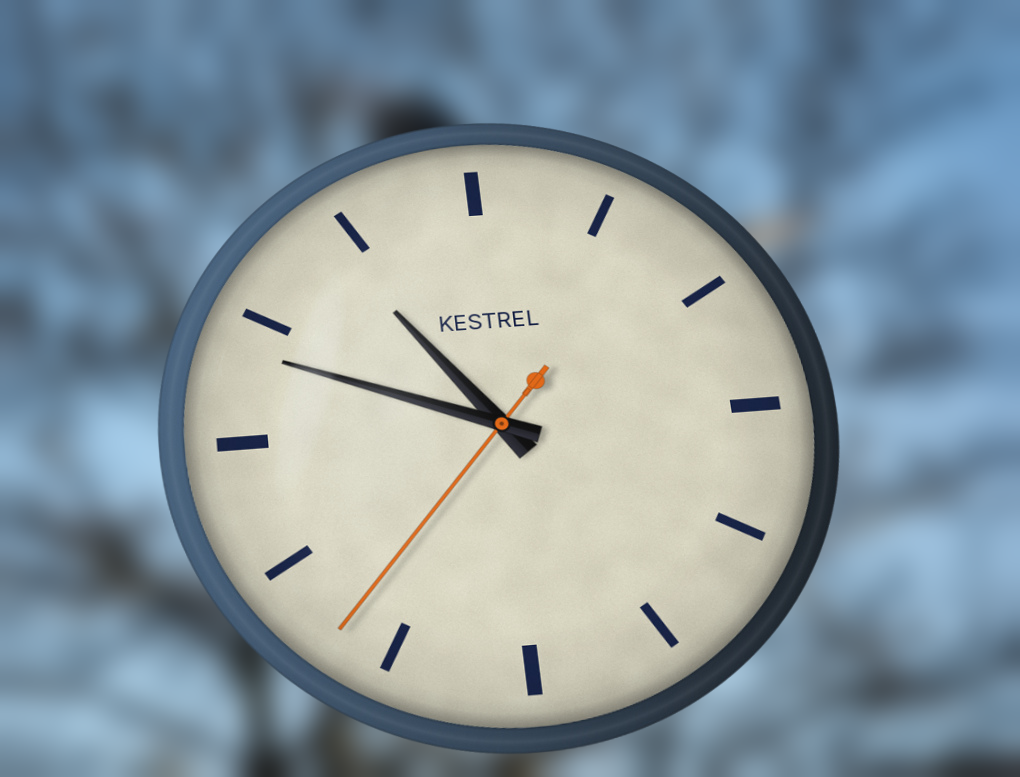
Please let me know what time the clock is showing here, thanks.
10:48:37
